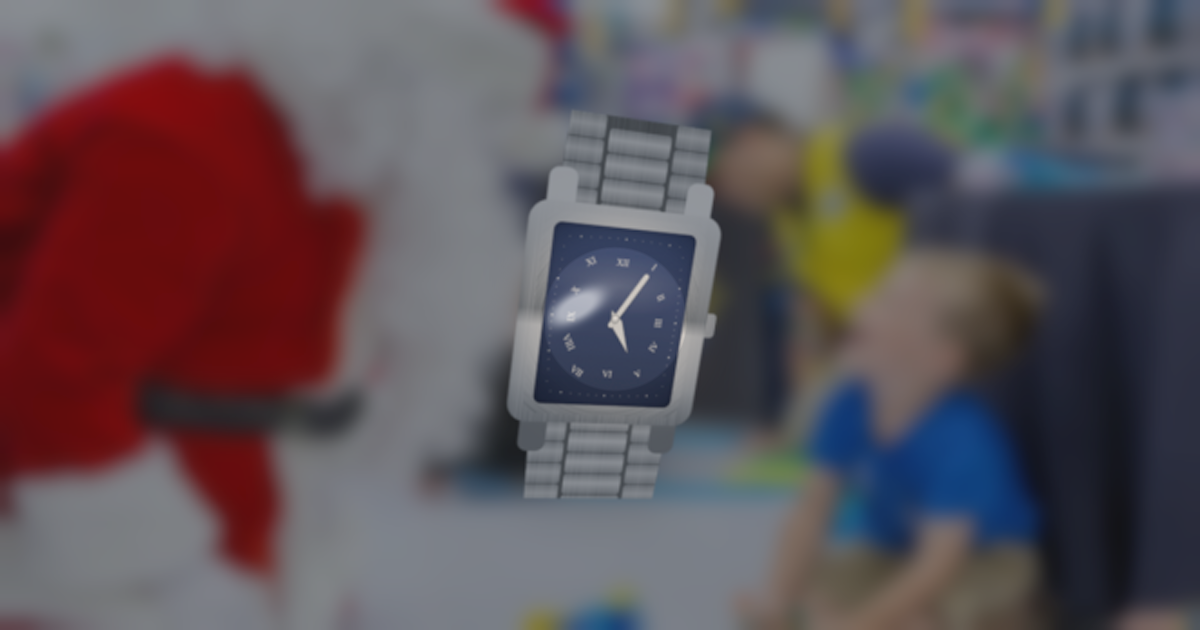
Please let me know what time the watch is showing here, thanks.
5:05
